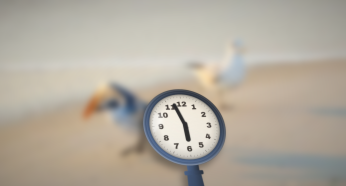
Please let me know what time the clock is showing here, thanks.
5:57
